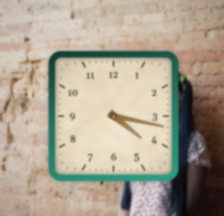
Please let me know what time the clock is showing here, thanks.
4:17
